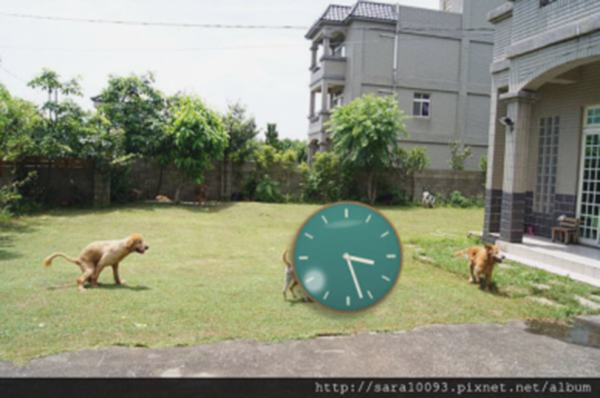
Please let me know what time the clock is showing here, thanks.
3:27
